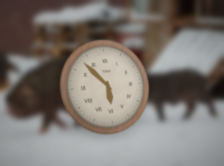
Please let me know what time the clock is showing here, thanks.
5:53
